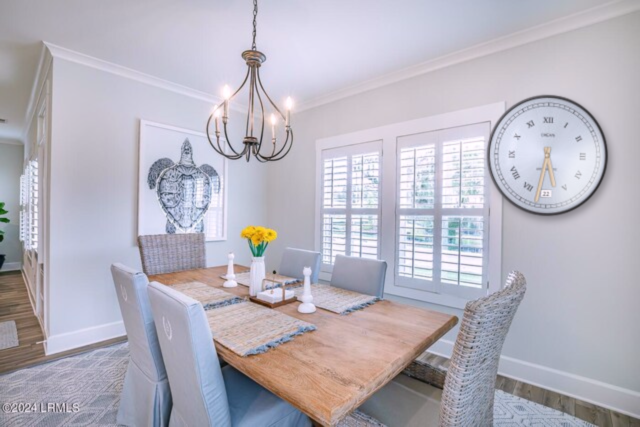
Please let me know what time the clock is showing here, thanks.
5:32
